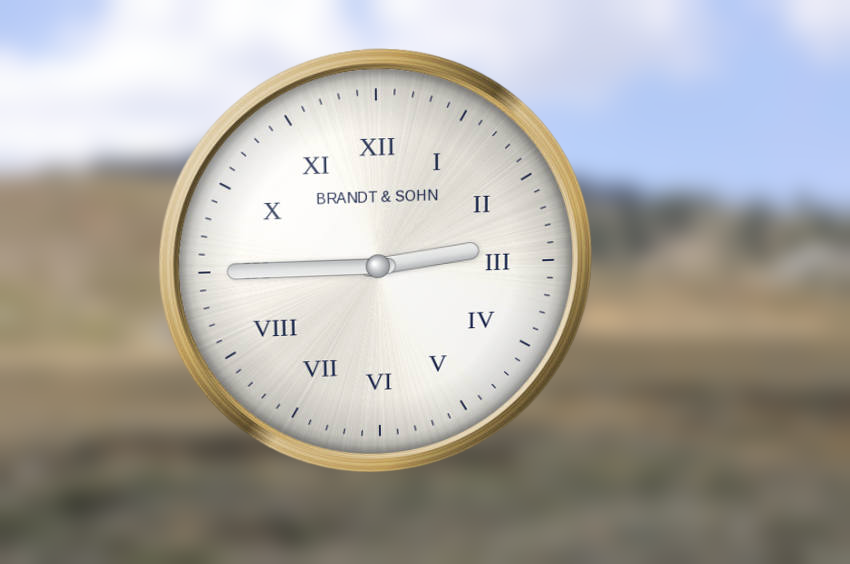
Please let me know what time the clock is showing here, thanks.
2:45
